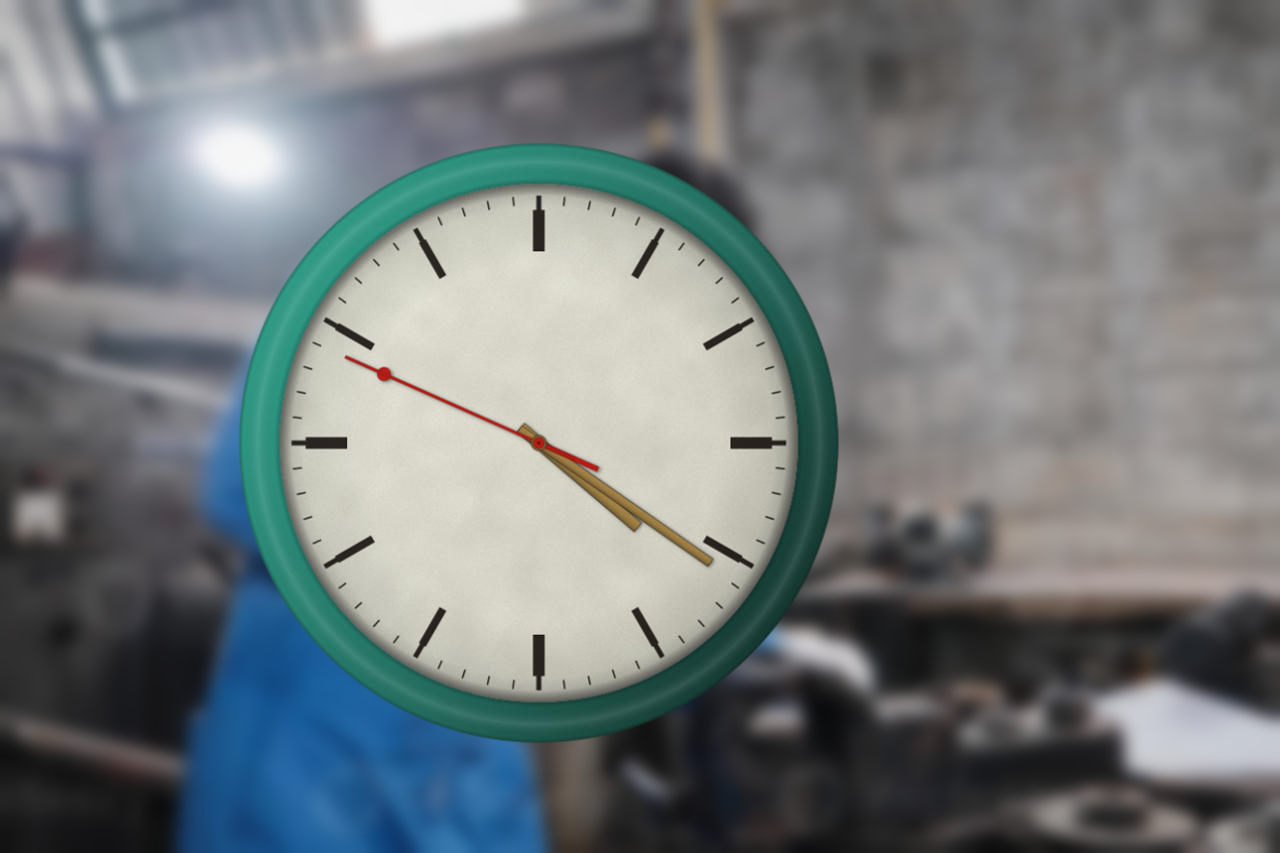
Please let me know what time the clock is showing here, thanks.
4:20:49
